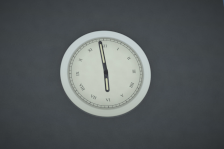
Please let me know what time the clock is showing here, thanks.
5:59
